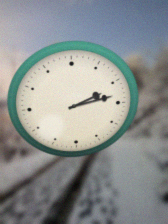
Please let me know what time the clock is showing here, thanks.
2:13
